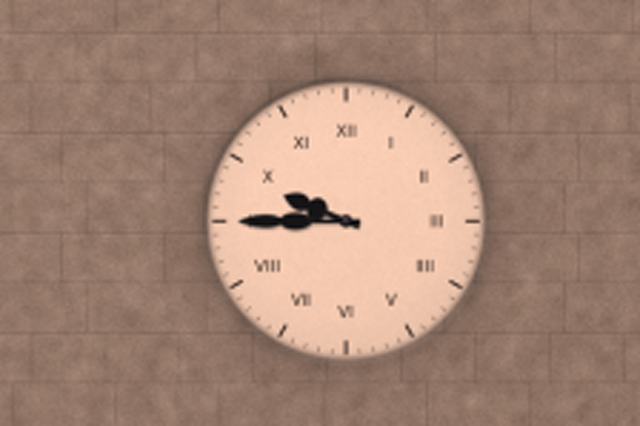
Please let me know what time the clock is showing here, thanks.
9:45
